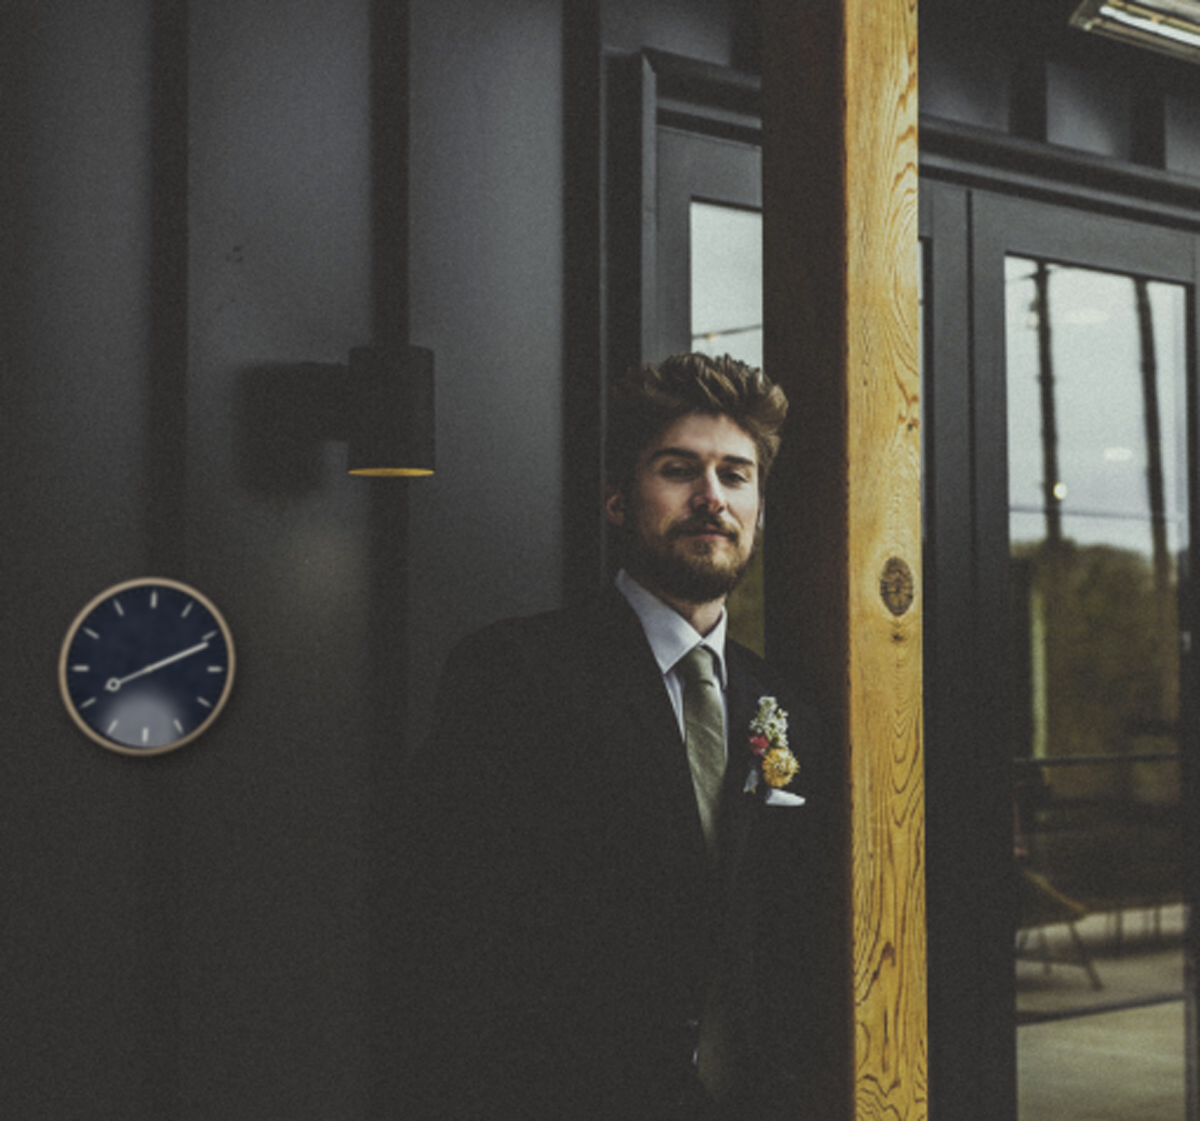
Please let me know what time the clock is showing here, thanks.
8:11
